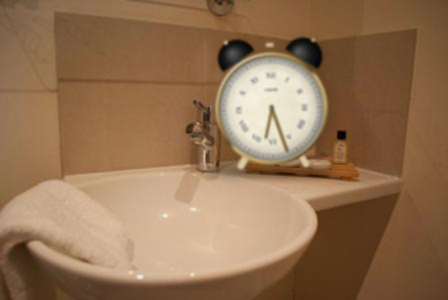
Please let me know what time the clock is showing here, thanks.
6:27
